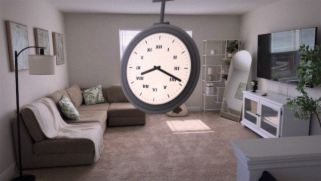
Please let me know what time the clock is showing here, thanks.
8:19
